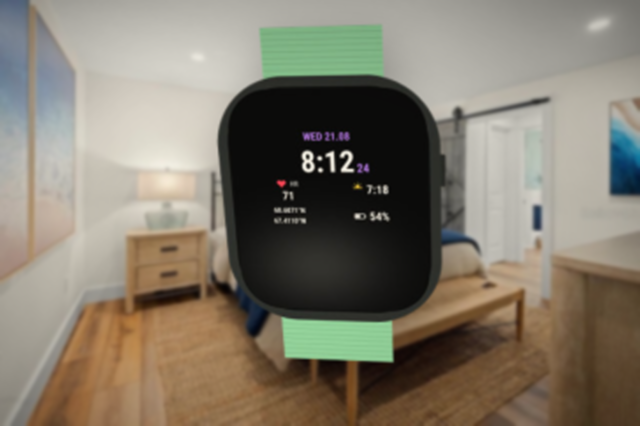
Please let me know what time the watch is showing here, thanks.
8:12
